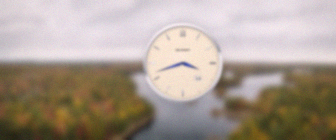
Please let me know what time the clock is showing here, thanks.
3:42
